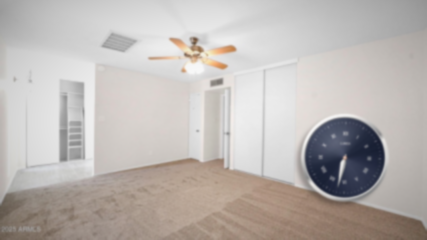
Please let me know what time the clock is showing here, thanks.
6:32
